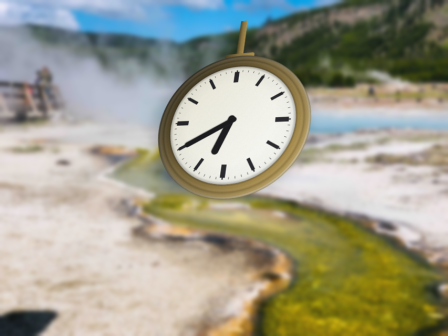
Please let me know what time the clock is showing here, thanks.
6:40
